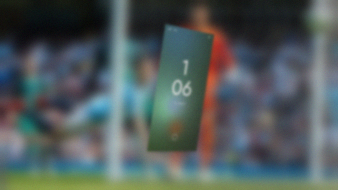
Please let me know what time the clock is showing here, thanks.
1:06
